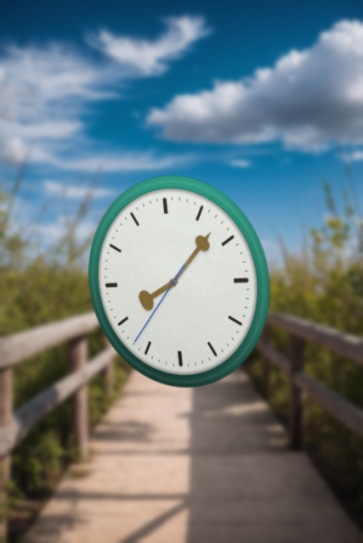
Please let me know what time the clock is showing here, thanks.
8:07:37
